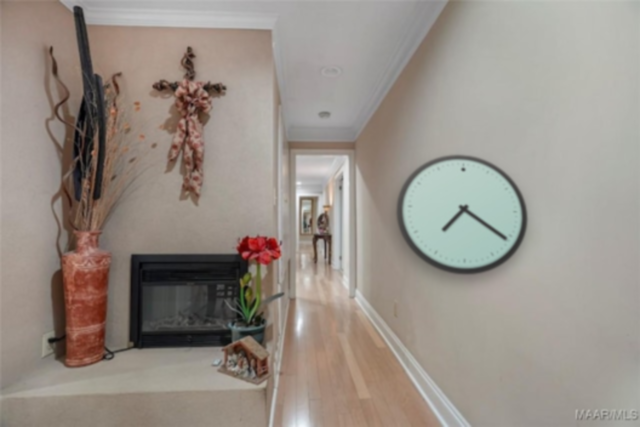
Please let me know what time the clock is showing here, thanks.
7:21
